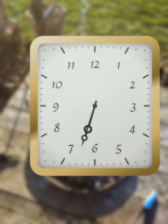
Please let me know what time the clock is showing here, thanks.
6:33
